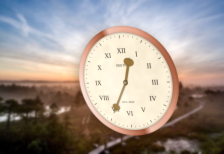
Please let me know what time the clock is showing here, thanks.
12:35
